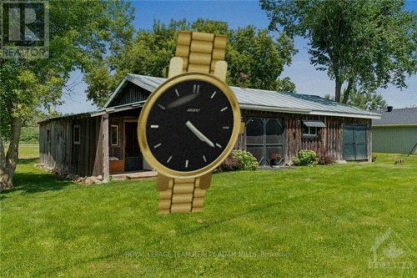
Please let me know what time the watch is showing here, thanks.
4:21
